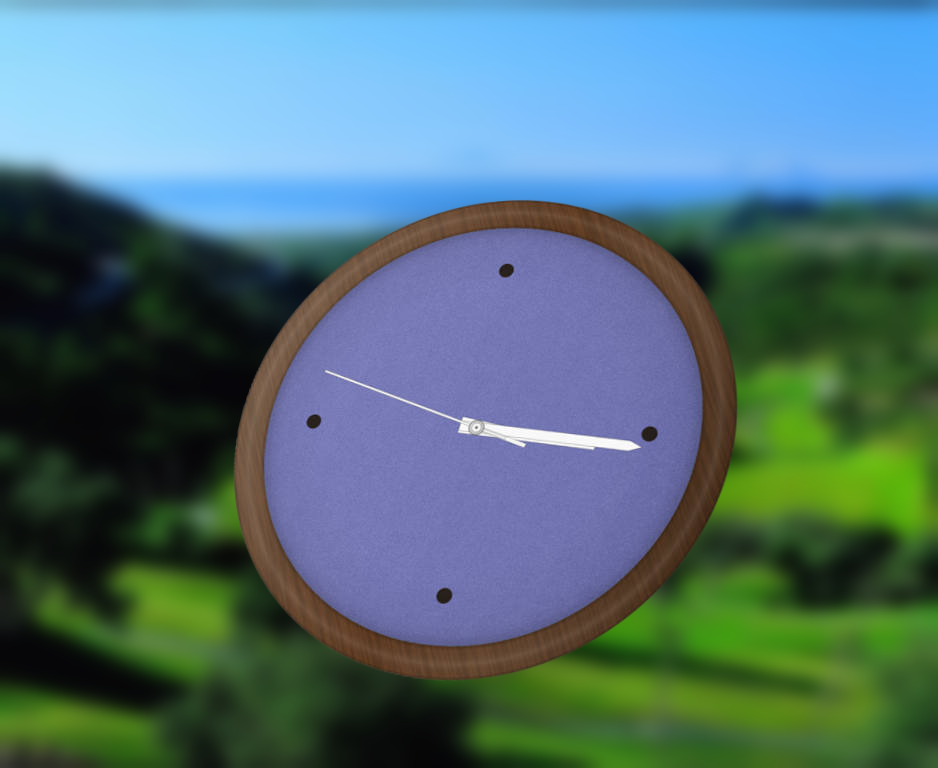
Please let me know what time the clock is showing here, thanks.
3:15:48
